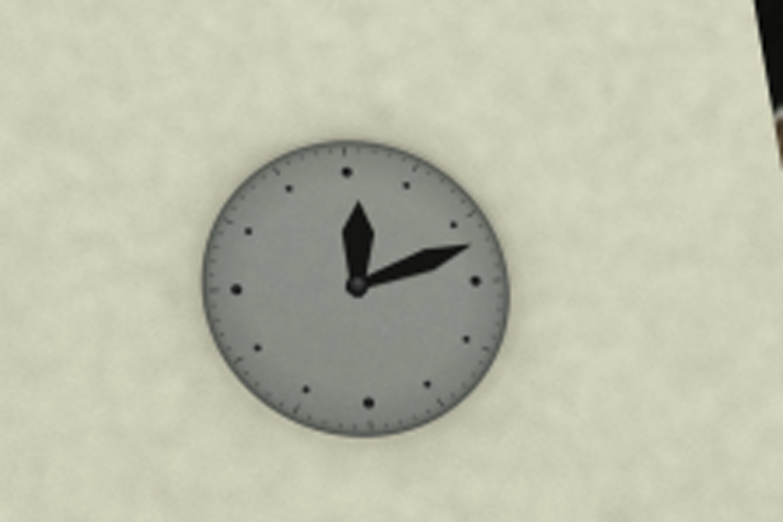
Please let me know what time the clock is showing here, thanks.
12:12
